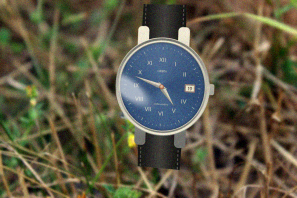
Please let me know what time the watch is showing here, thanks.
4:48
